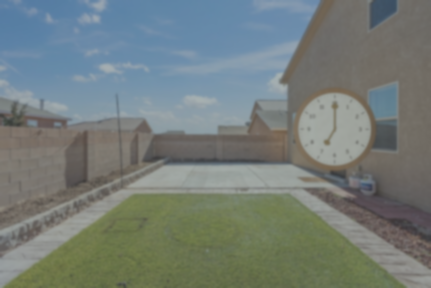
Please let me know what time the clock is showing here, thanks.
7:00
